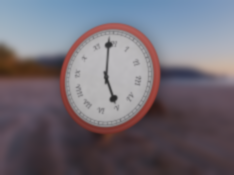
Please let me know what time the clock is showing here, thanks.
4:59
